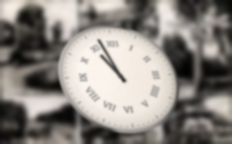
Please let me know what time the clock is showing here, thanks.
10:57
